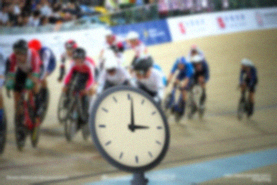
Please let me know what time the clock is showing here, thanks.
3:01
